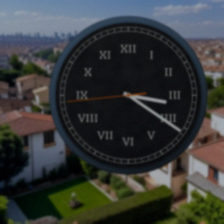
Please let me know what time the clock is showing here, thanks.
3:20:44
